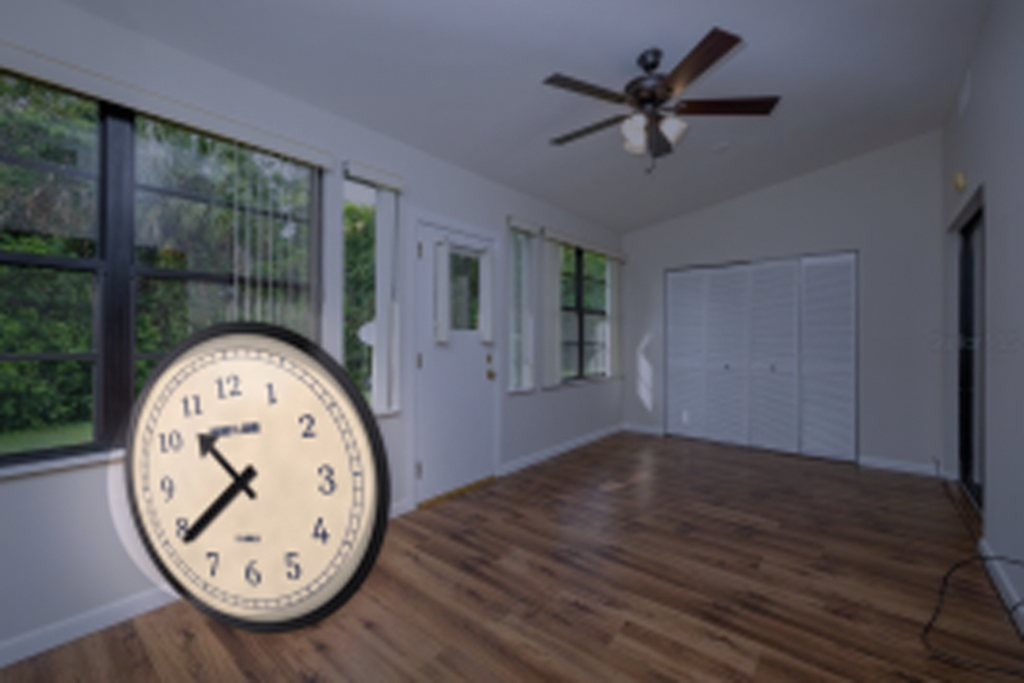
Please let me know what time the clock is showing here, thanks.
10:39
